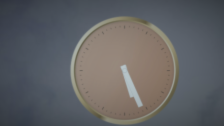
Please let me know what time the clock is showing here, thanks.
5:26
